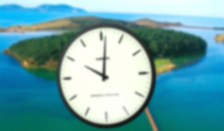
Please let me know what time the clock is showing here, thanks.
10:01
